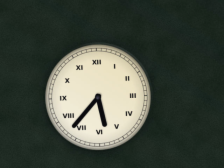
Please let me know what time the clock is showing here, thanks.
5:37
